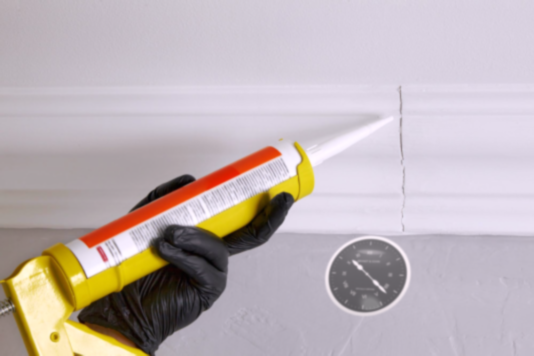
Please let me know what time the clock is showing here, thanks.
10:22
